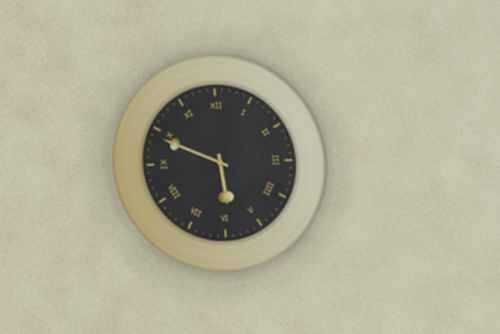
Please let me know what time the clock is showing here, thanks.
5:49
